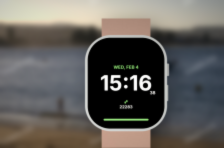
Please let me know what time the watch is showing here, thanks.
15:16
